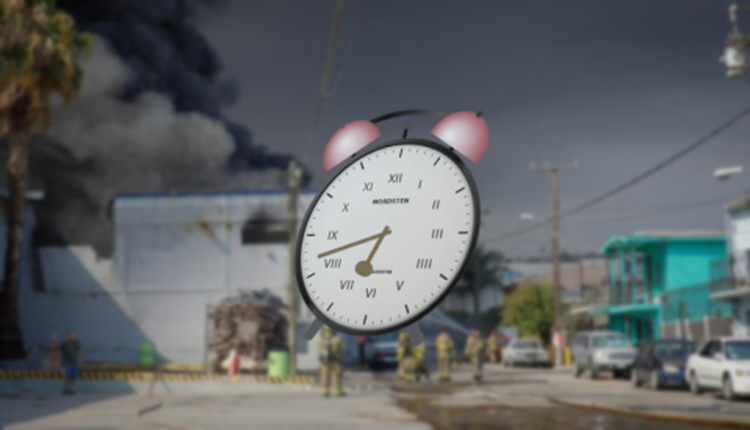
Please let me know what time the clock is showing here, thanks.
6:42
